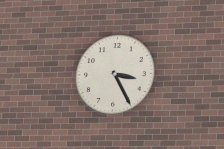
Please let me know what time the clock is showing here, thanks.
3:25
